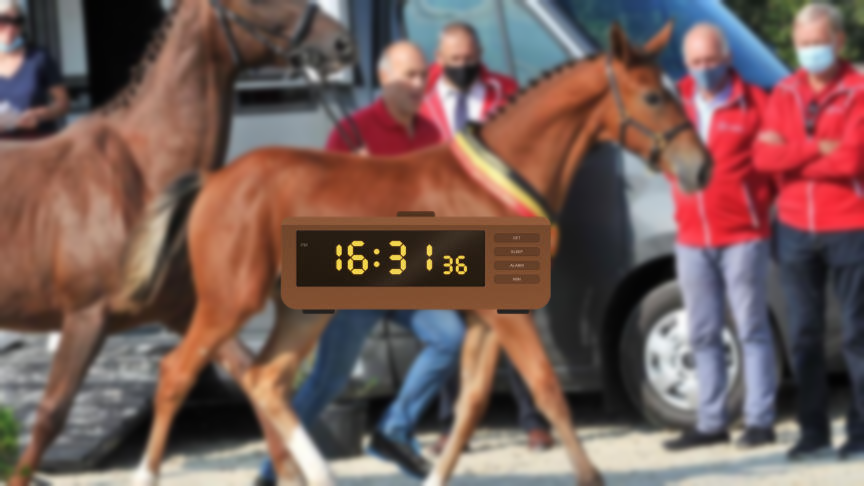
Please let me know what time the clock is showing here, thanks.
16:31:36
